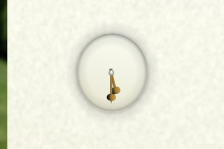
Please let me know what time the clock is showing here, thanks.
5:30
